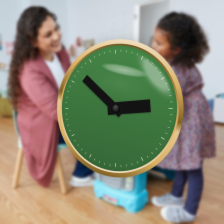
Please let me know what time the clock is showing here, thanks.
2:52
